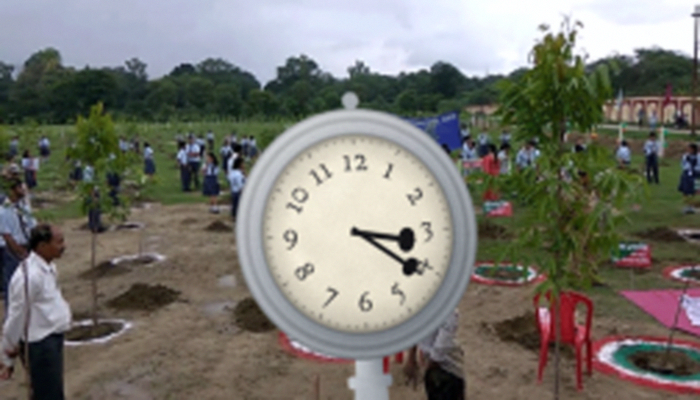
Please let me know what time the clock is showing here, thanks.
3:21
